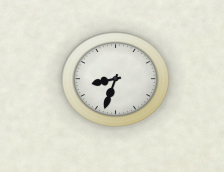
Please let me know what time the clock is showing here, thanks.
8:33
